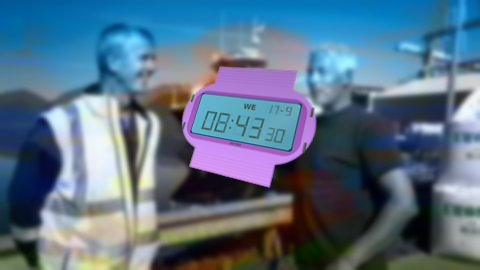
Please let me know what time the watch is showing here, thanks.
8:43:30
